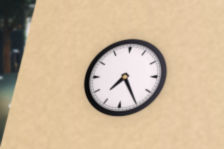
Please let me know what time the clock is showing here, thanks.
7:25
